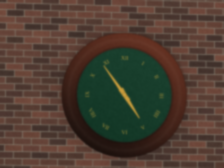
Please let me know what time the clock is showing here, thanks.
4:54
